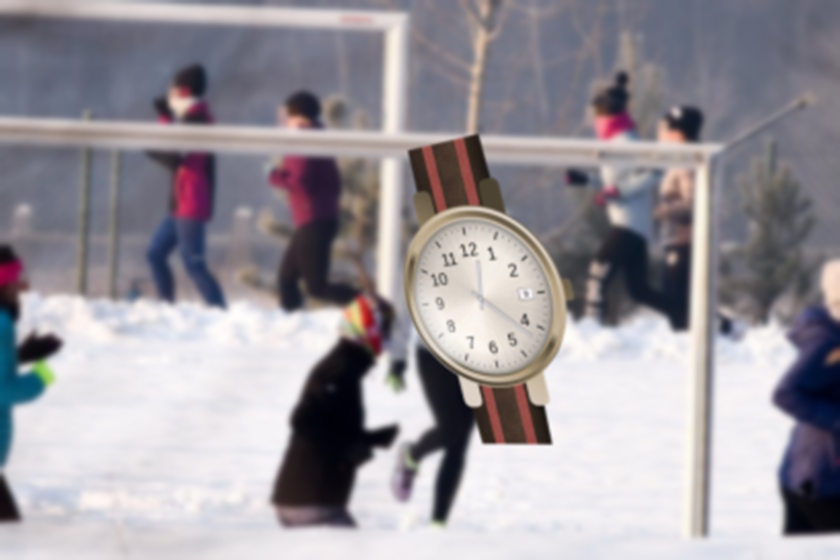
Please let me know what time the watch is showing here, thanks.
12:22
